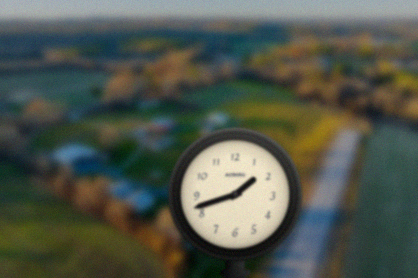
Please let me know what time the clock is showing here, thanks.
1:42
